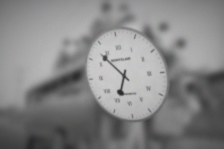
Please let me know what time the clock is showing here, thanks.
6:53
